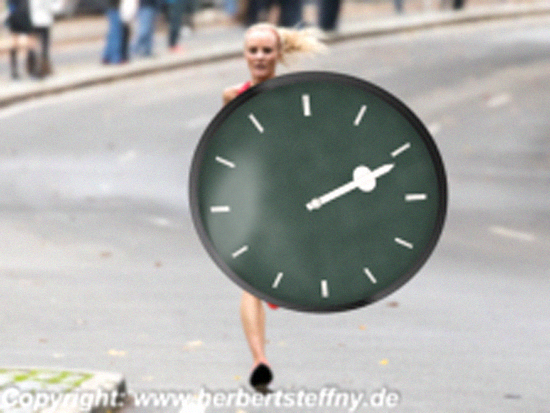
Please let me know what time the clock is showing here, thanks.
2:11
